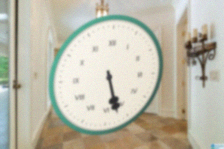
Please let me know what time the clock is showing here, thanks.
5:27
